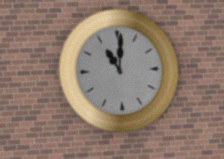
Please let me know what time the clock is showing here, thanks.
11:01
